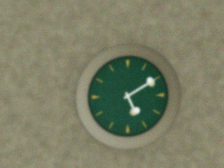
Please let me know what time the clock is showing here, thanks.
5:10
